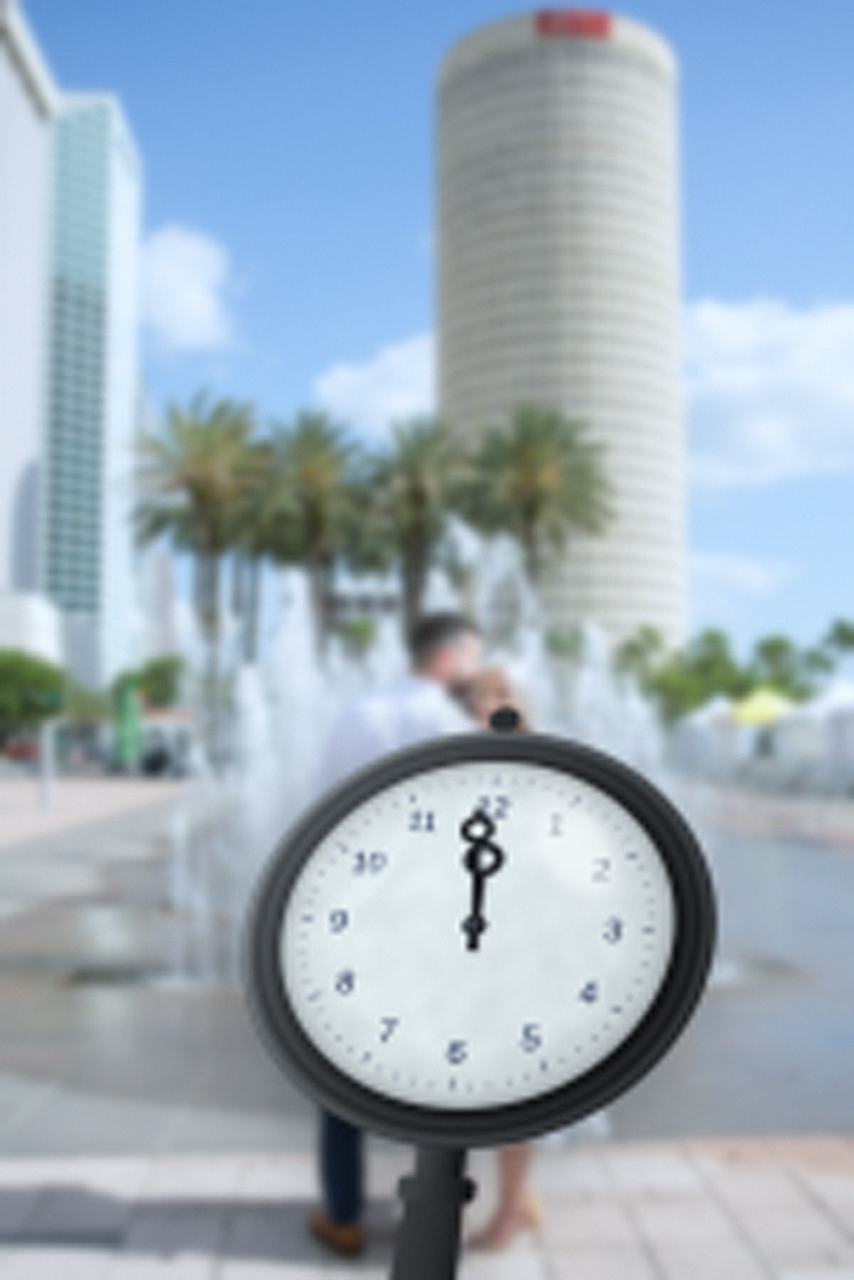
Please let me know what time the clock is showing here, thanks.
11:59
